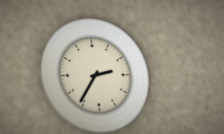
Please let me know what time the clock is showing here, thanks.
2:36
